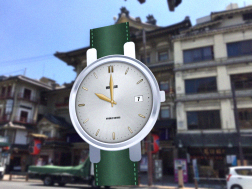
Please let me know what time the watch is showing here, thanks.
10:00
